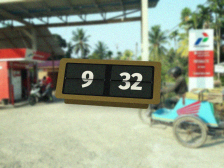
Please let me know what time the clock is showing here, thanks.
9:32
